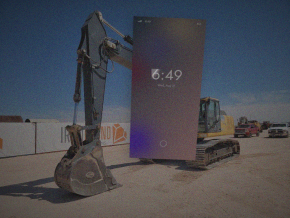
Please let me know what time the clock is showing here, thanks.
6:49
